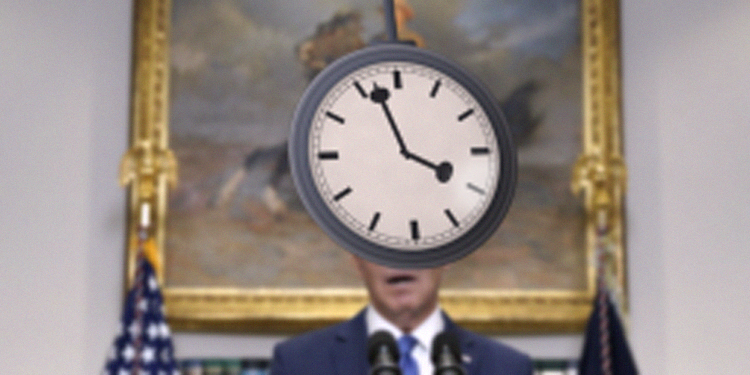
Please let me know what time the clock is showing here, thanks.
3:57
